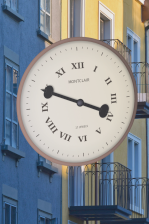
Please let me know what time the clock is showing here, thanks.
3:49
